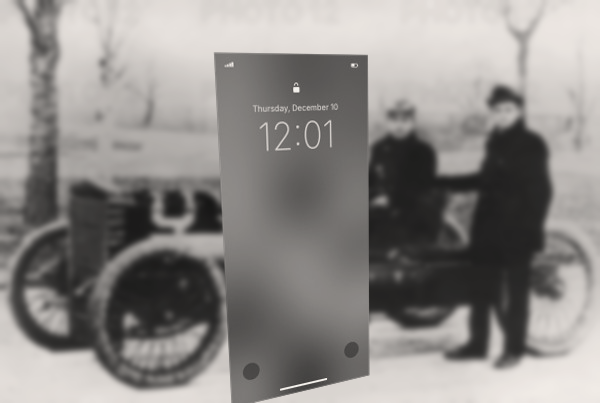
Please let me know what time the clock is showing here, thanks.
12:01
